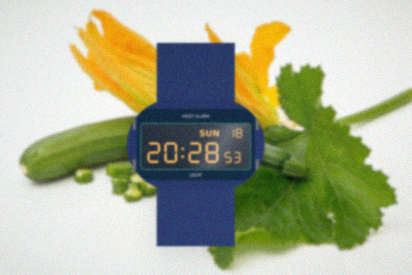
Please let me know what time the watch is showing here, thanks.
20:28:53
